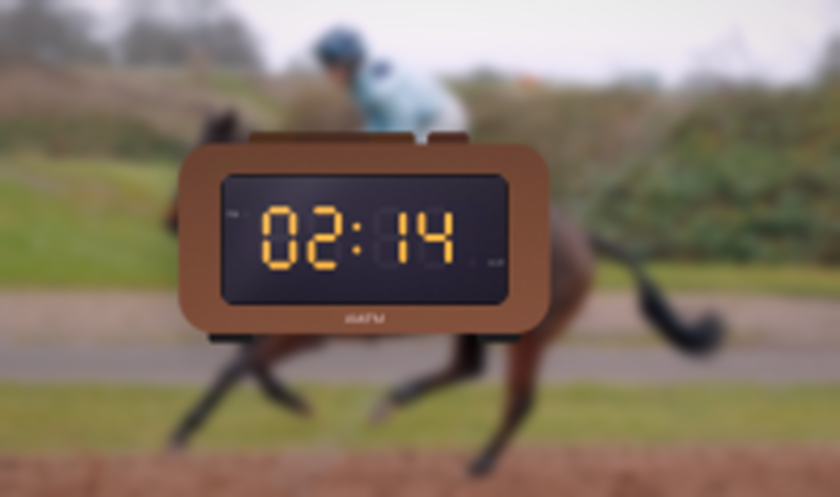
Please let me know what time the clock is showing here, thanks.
2:14
